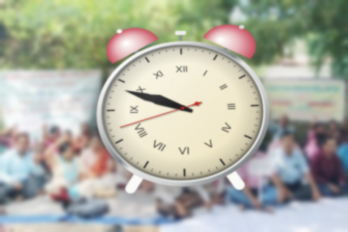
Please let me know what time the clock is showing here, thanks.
9:48:42
